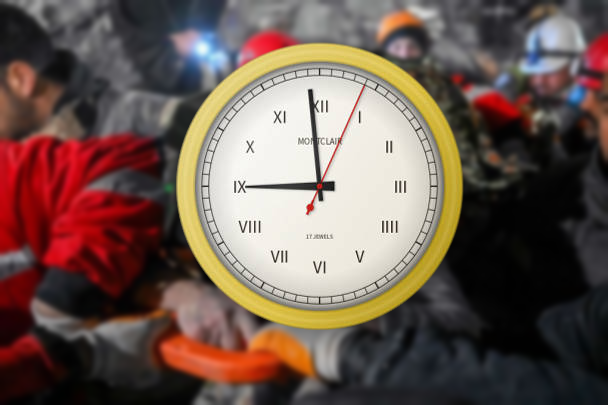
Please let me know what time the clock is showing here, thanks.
8:59:04
